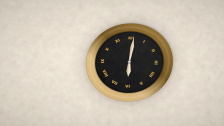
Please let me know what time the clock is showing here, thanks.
6:01
